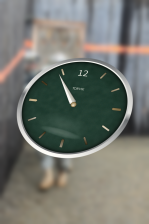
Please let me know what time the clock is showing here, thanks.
10:54
